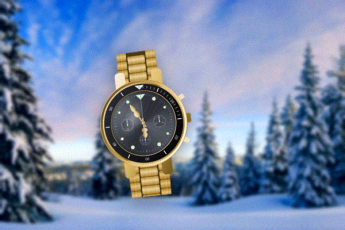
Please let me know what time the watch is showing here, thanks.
5:55
